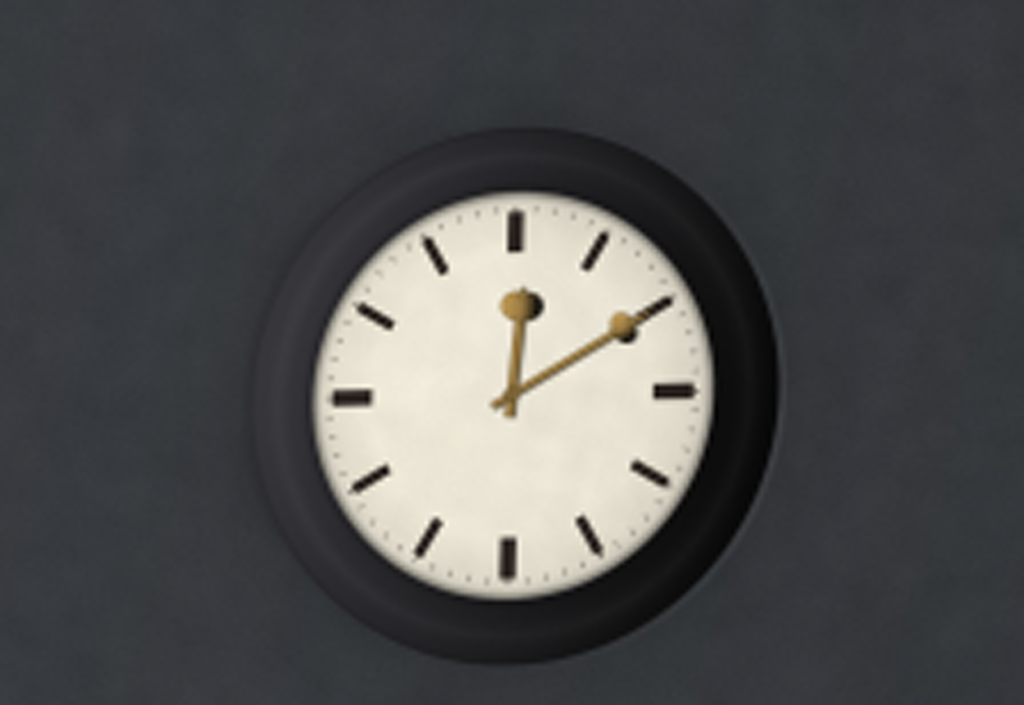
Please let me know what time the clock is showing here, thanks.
12:10
